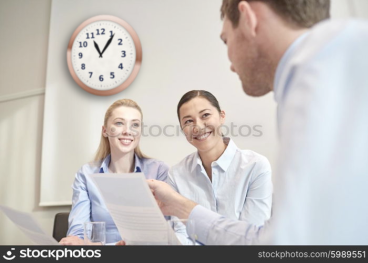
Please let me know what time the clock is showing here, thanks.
11:06
